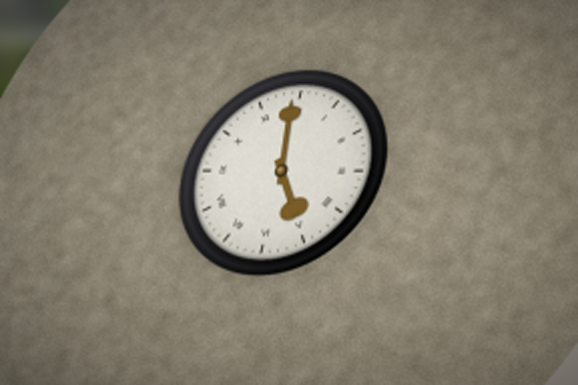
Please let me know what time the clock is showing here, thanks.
4:59
